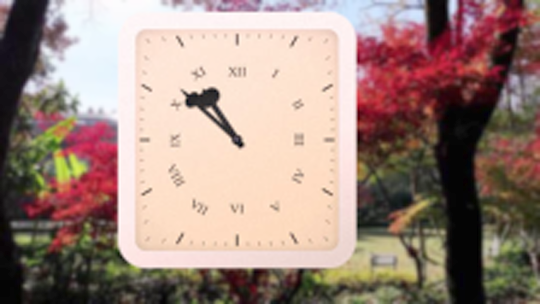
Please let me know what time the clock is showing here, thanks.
10:52
